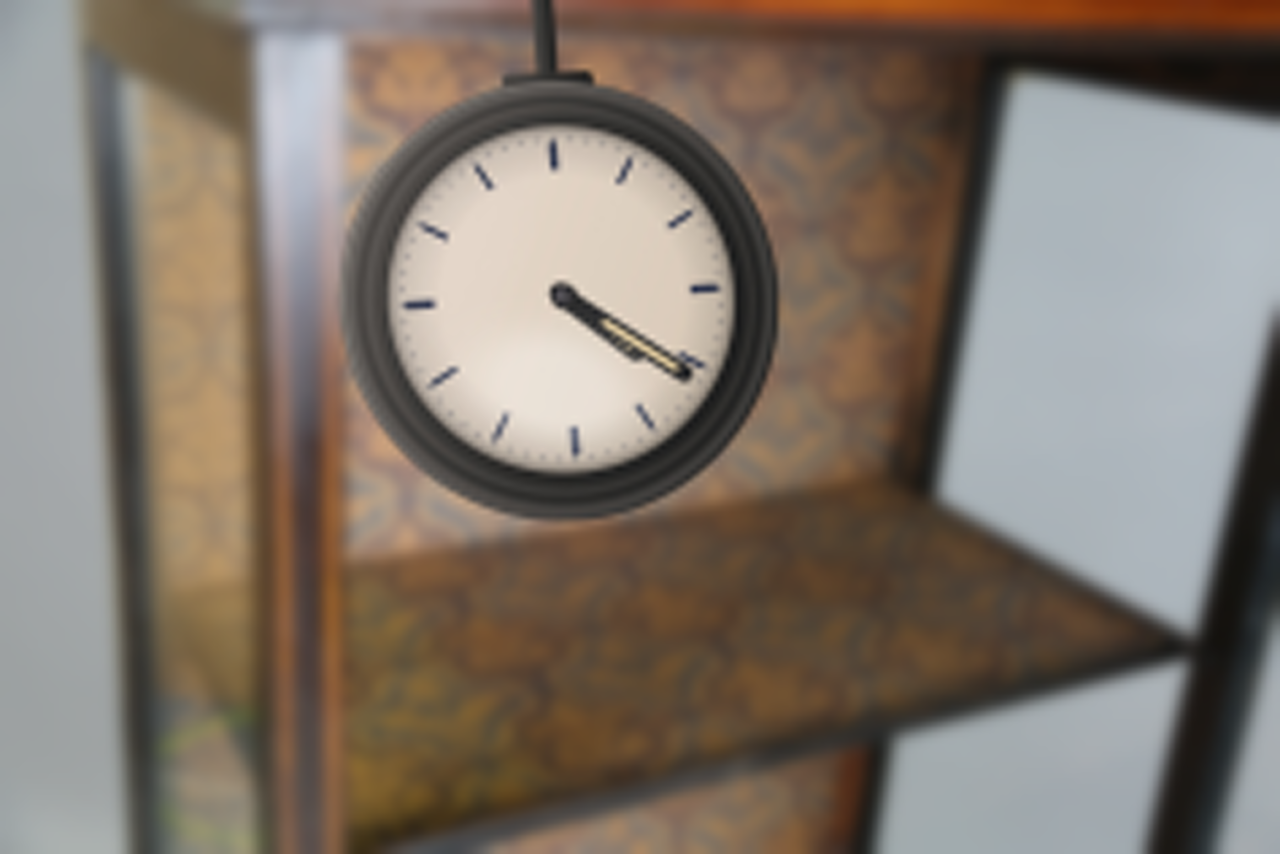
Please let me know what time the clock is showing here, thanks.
4:21
